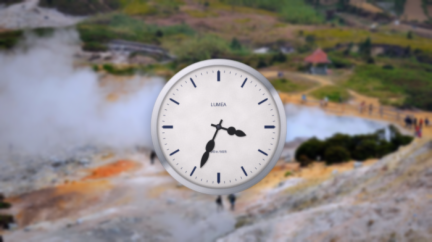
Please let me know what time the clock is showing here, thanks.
3:34
